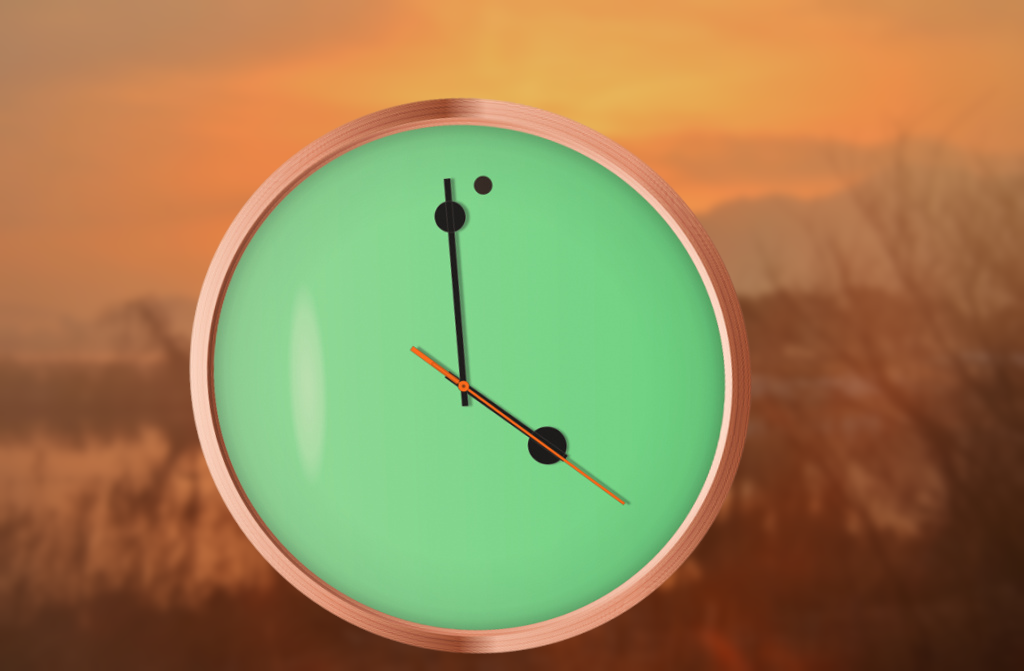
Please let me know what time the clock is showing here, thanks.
3:58:20
